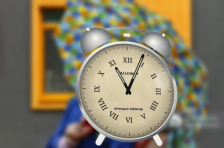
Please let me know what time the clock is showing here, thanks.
11:04
